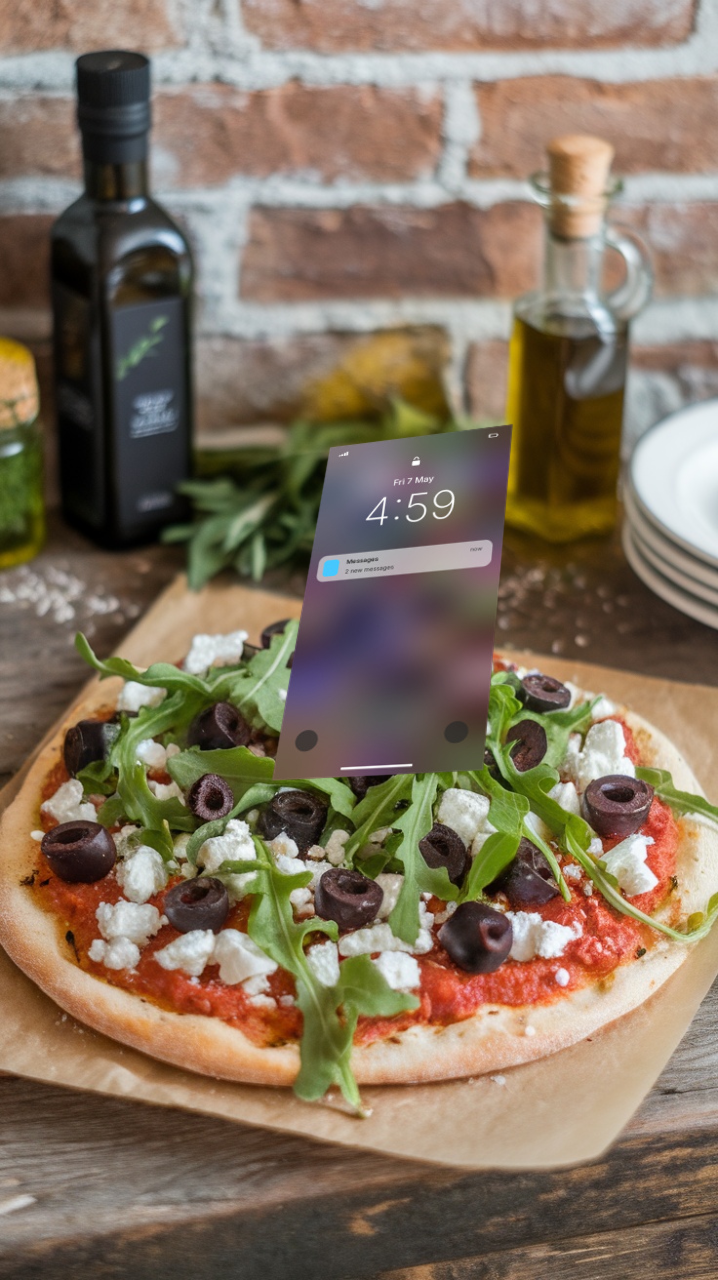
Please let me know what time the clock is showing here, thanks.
4:59
